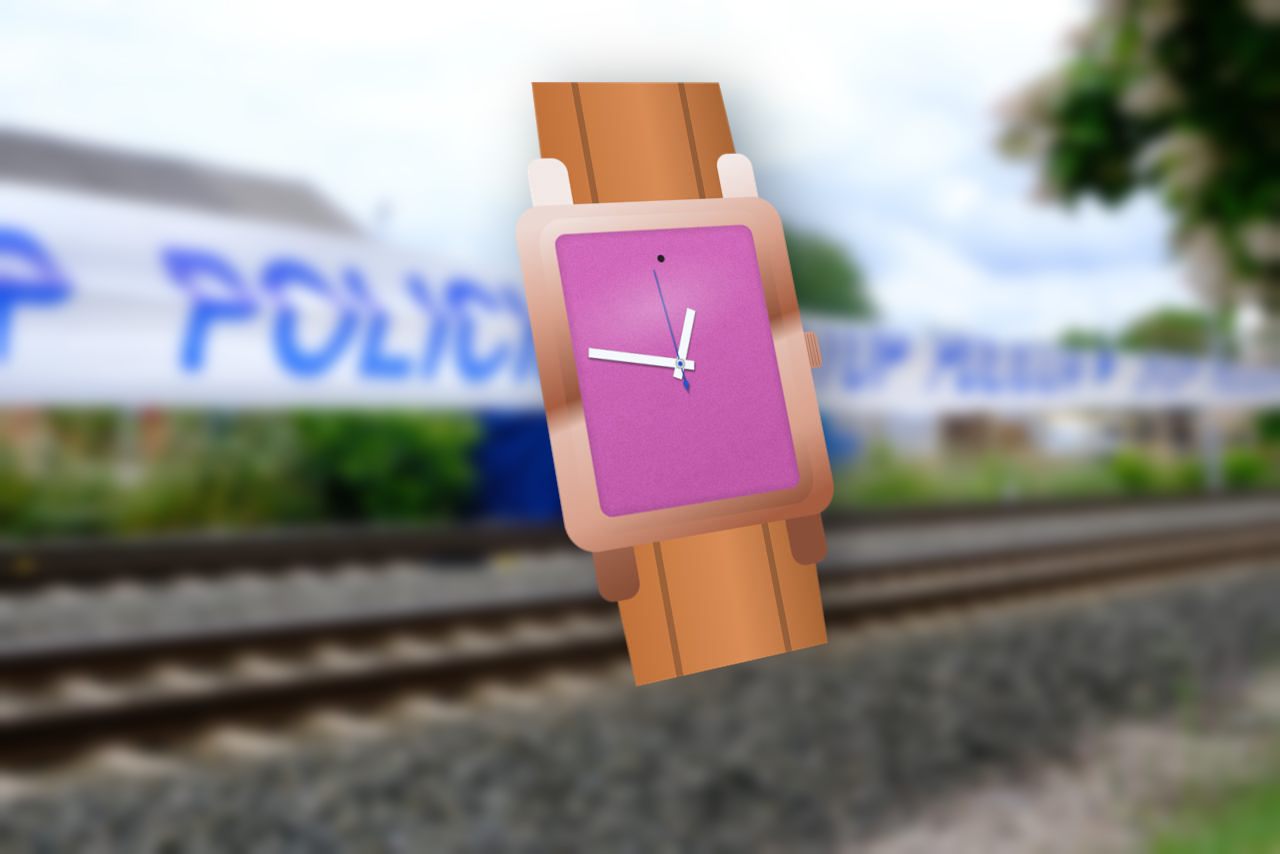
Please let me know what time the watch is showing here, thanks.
12:46:59
